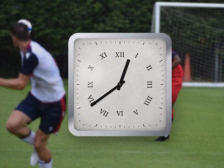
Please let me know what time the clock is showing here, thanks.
12:39
